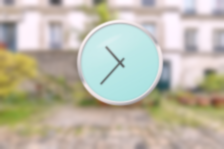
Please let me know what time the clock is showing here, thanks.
10:37
